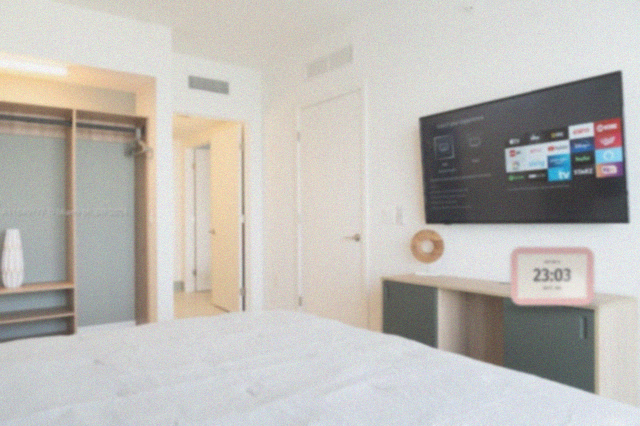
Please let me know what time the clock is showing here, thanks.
23:03
